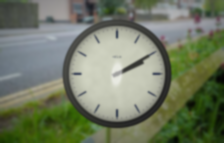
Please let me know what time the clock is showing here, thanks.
2:10
